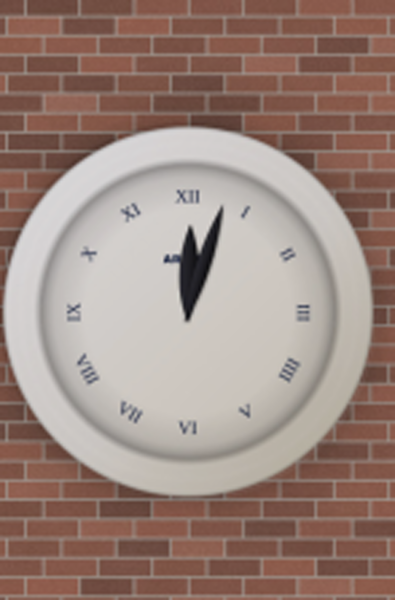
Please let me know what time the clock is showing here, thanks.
12:03
